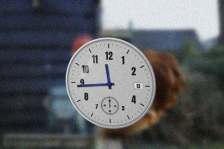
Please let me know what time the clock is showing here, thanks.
11:44
